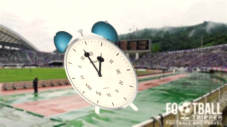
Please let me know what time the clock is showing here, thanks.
12:58
